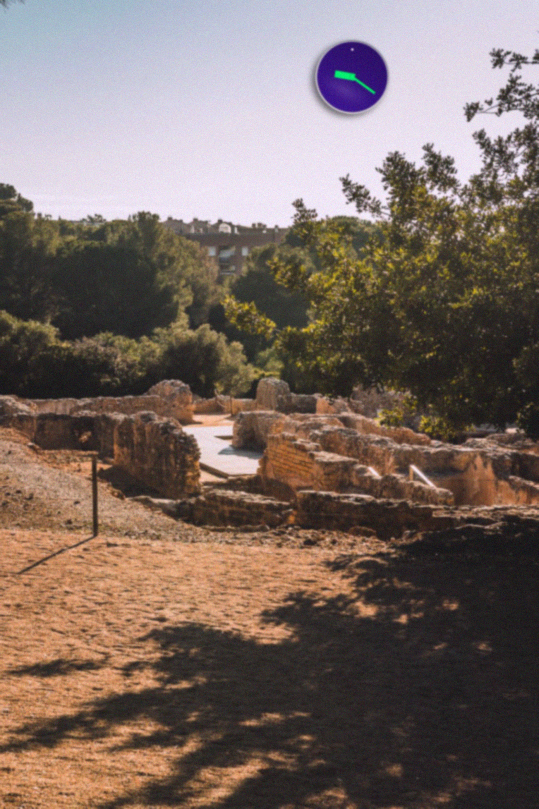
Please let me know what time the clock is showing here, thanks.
9:21
